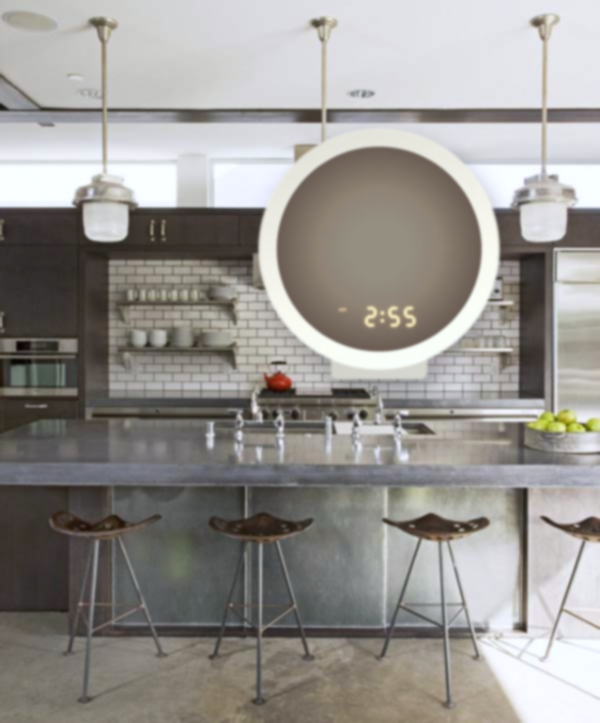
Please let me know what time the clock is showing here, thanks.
2:55
